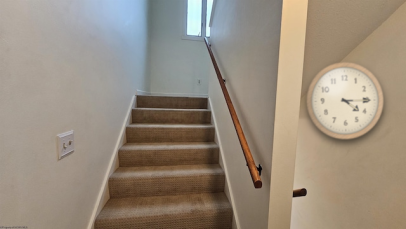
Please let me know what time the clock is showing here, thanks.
4:15
